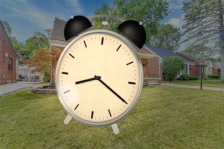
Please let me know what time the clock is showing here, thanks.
8:20
